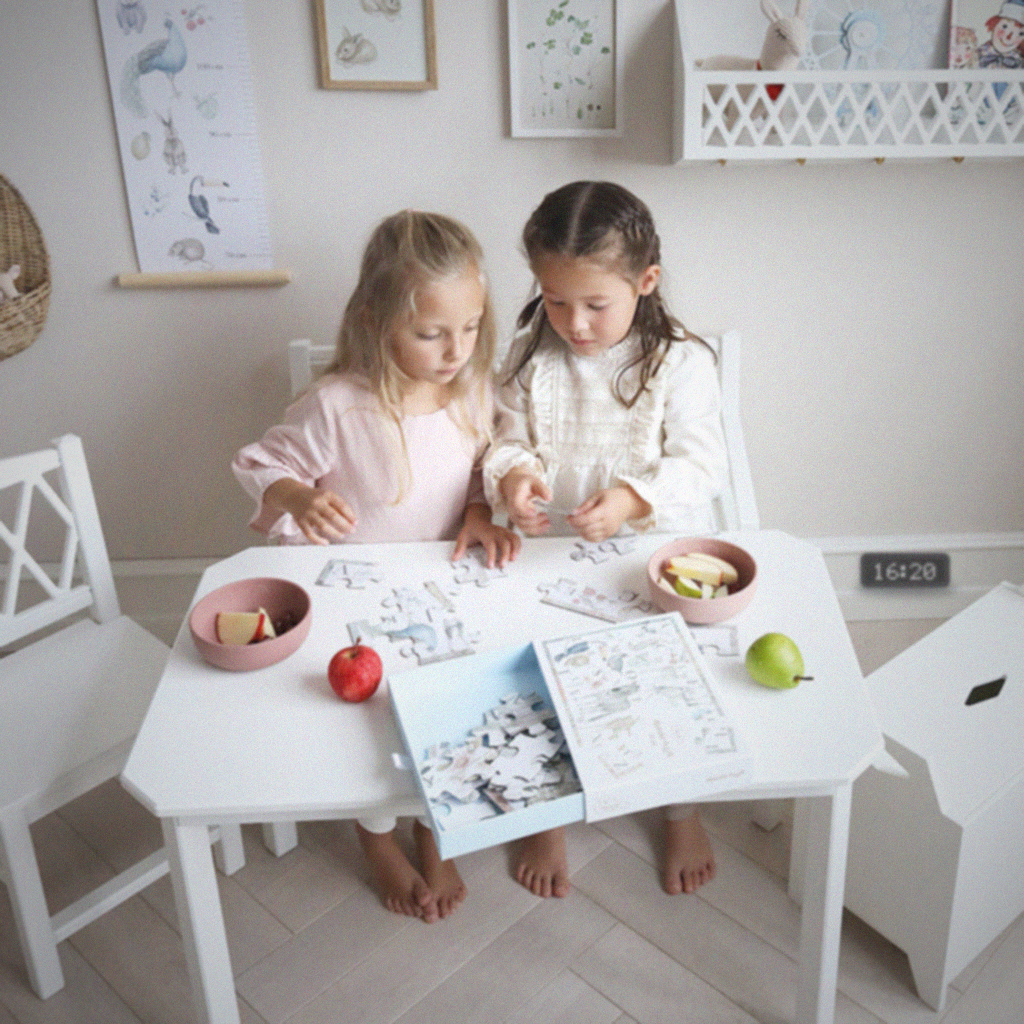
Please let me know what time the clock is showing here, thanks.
16:20
